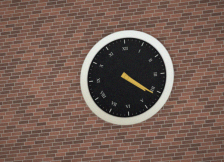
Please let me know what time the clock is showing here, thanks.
4:21
